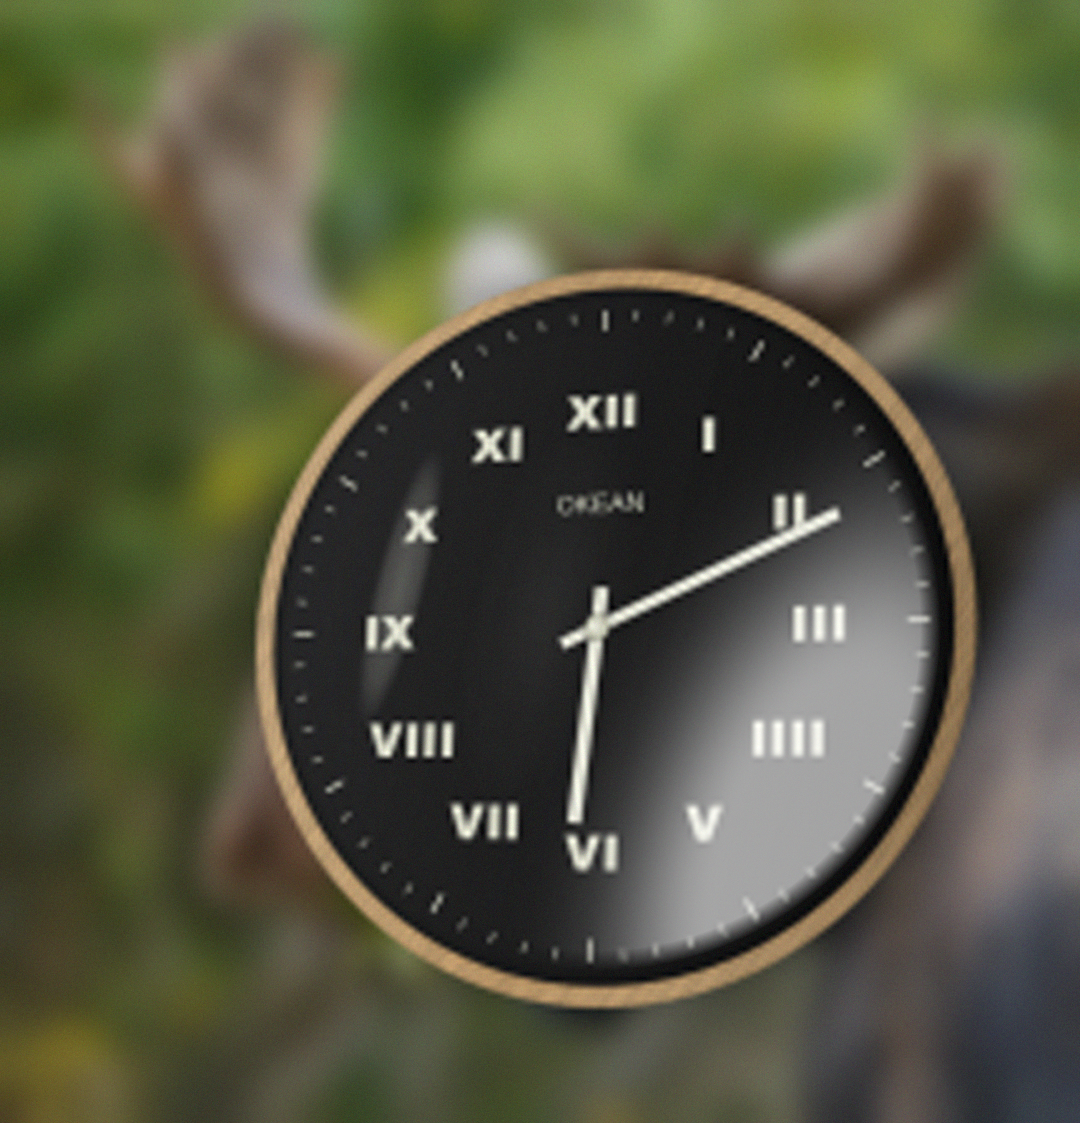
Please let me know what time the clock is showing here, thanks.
6:11
